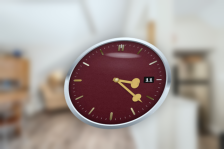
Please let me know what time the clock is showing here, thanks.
3:22
